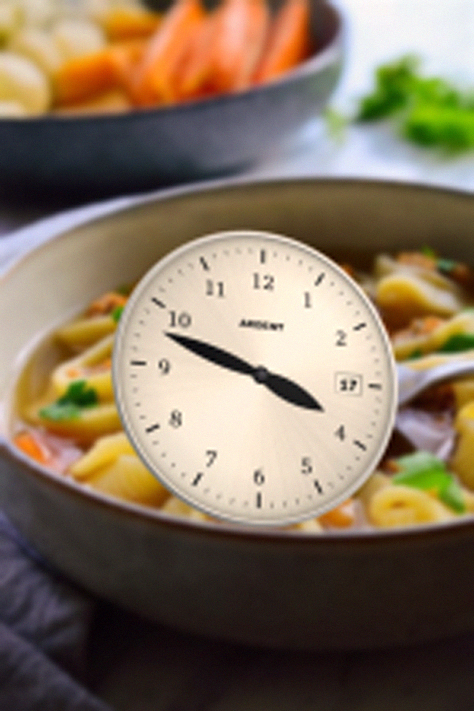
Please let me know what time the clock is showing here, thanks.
3:48
